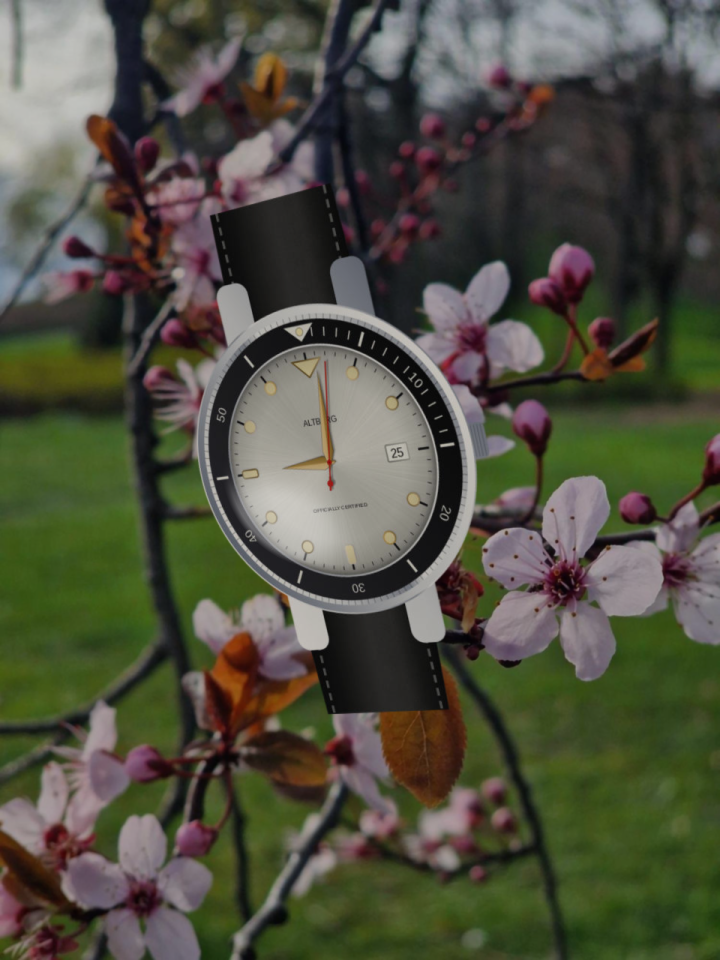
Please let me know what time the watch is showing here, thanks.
9:01:02
